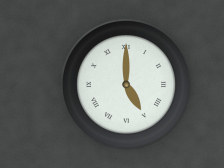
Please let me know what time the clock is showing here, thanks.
5:00
